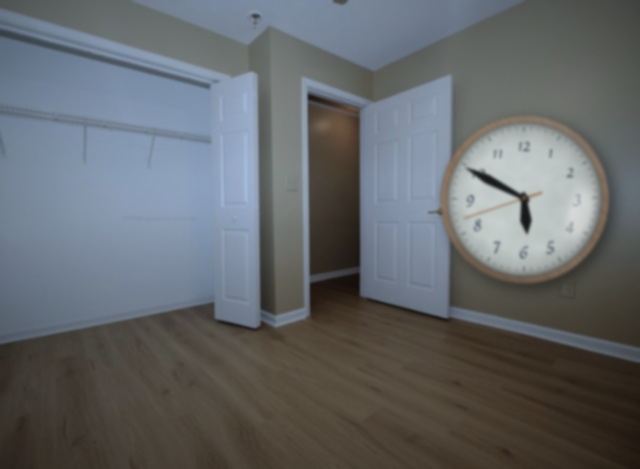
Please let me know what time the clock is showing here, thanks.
5:49:42
